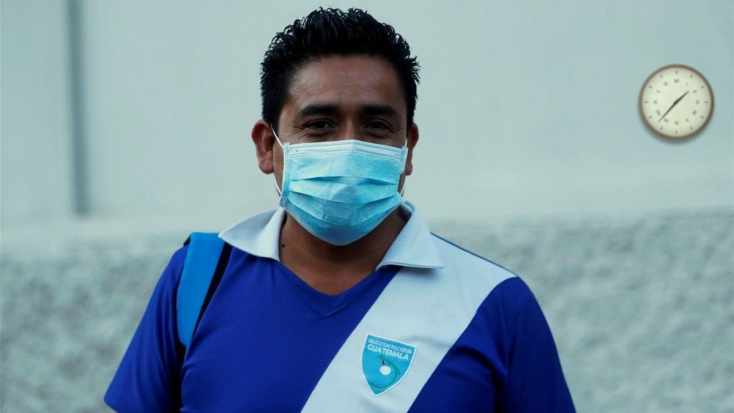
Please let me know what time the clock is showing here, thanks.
1:37
